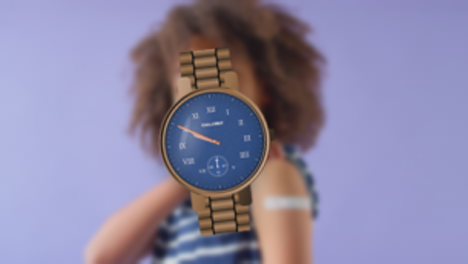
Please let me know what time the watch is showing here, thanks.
9:50
